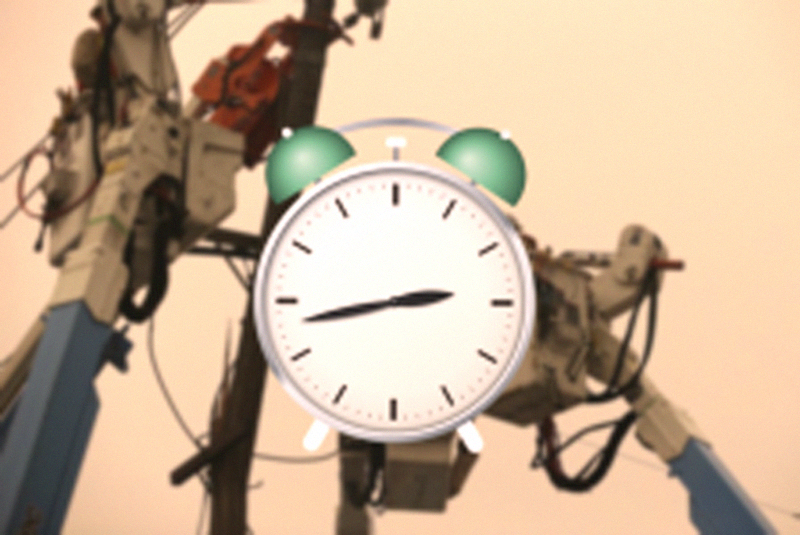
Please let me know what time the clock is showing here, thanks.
2:43
